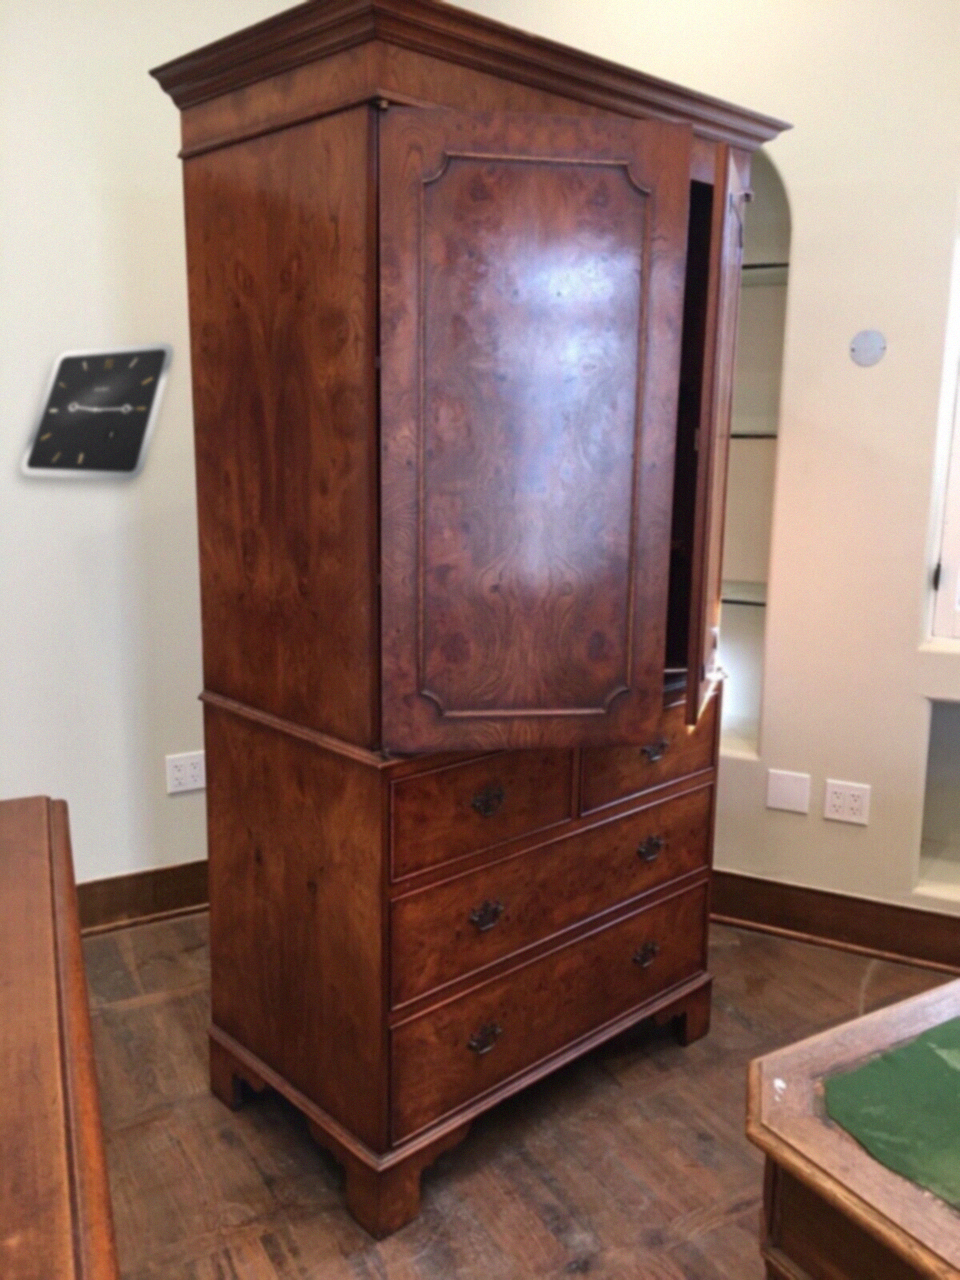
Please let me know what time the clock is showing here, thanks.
9:15
